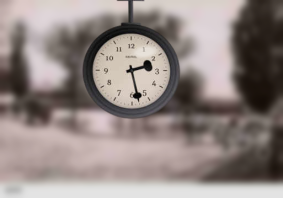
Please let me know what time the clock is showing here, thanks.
2:28
